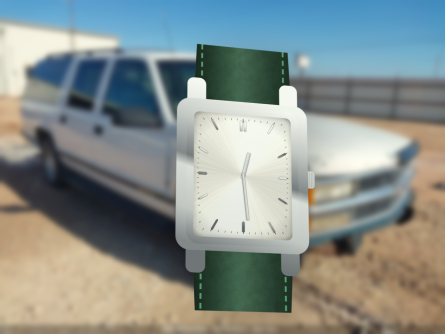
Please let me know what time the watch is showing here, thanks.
12:29
